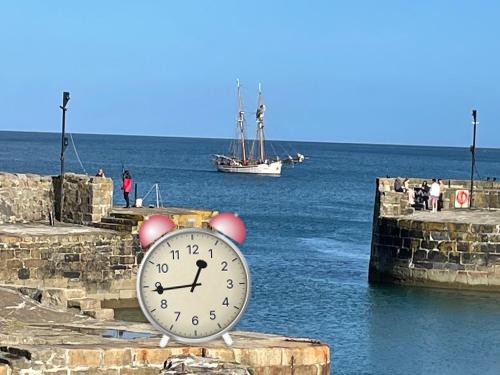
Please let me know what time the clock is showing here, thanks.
12:44
